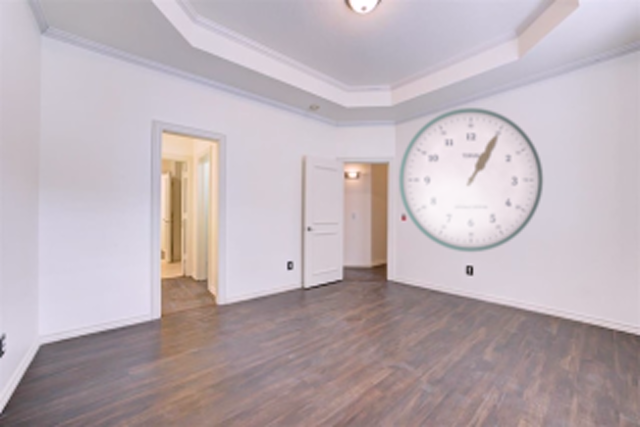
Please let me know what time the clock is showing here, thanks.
1:05
